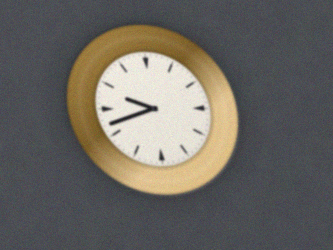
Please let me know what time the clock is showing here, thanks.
9:42
